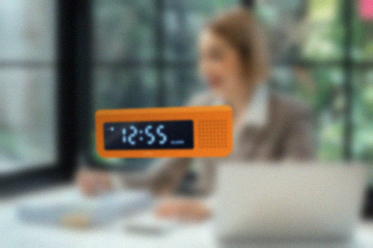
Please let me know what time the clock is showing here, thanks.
12:55
